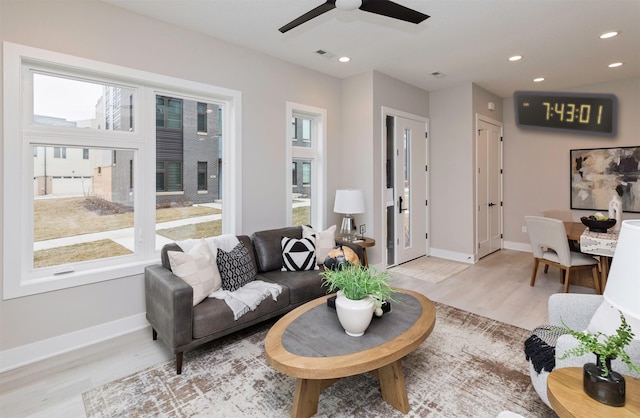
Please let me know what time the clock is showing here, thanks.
7:43:01
